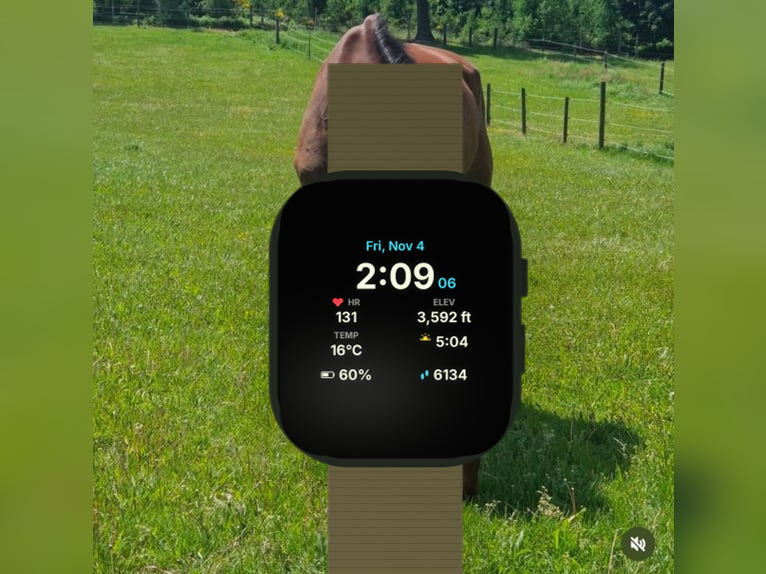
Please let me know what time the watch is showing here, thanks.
2:09:06
